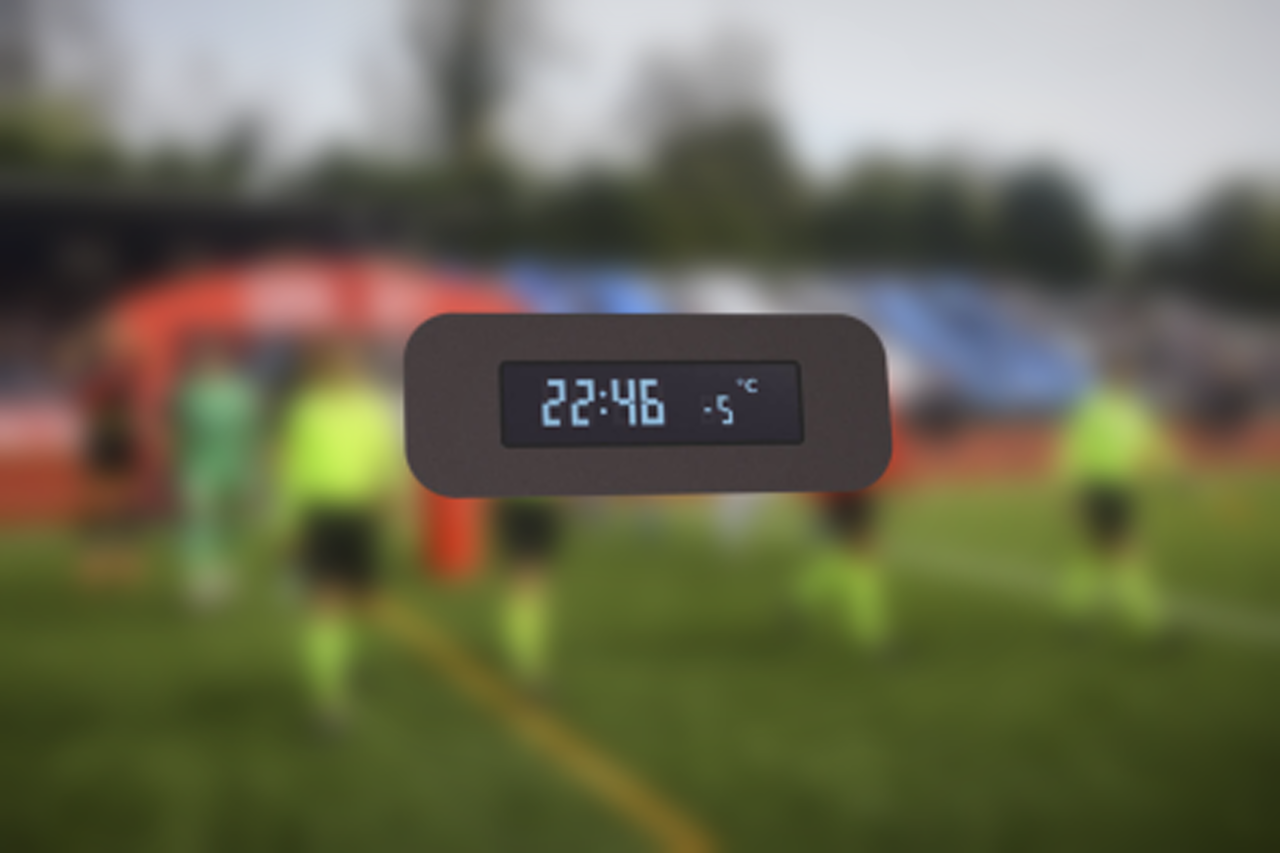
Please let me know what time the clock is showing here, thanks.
22:46
